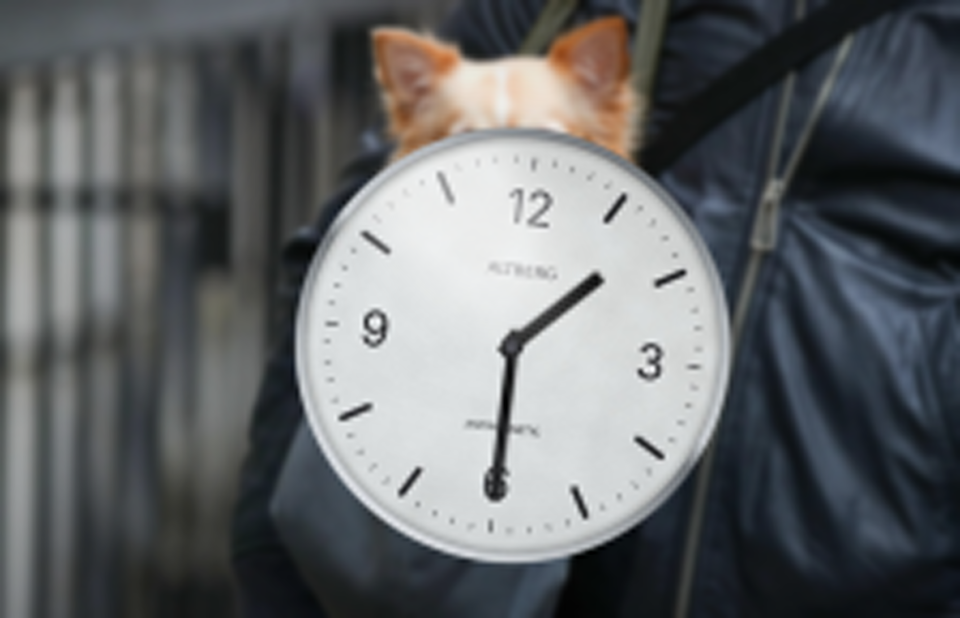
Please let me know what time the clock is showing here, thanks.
1:30
